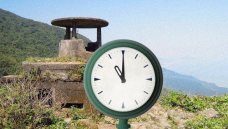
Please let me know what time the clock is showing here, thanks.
11:00
